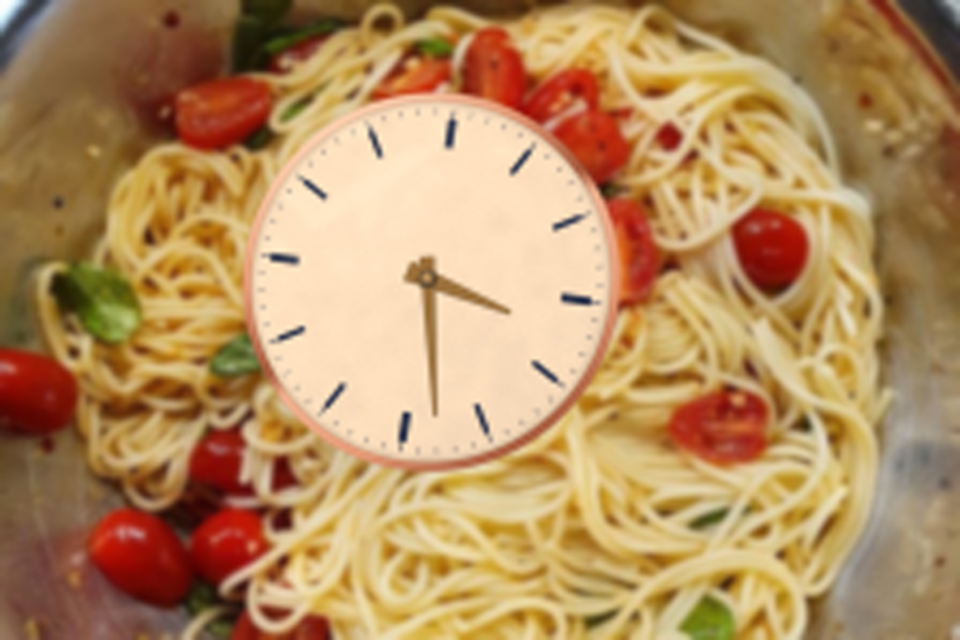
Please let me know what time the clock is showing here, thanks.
3:28
